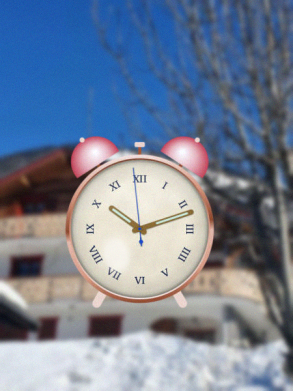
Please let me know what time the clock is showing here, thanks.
10:11:59
